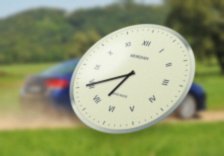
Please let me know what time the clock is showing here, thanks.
6:40
